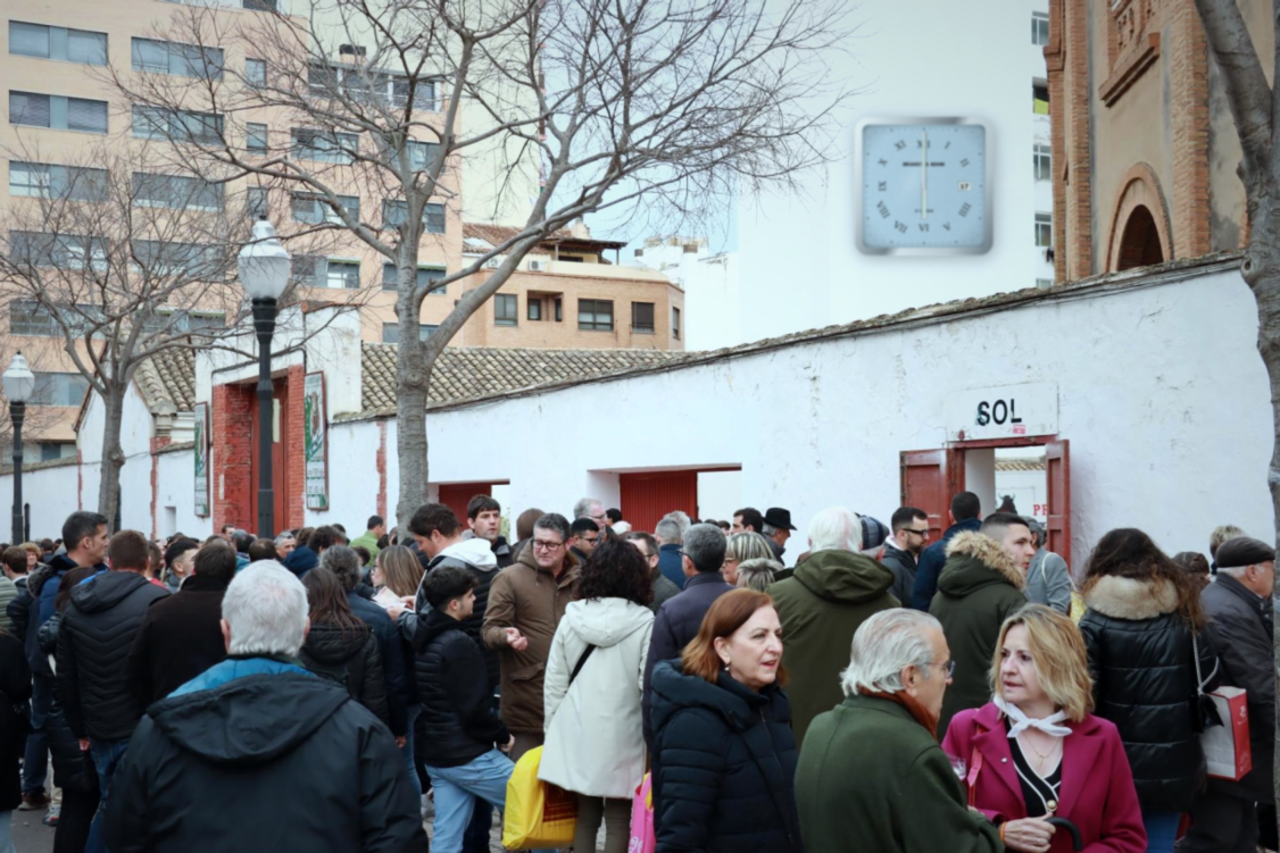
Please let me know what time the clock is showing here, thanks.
6:00
